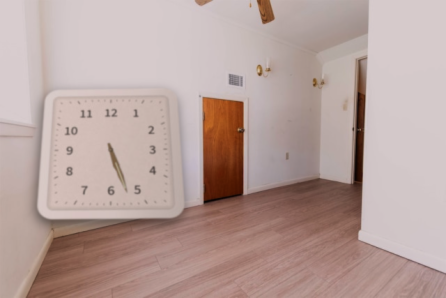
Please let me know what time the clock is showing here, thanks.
5:27
